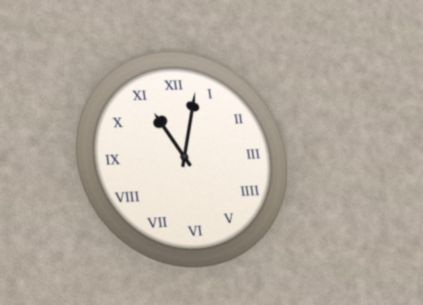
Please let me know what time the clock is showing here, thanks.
11:03
